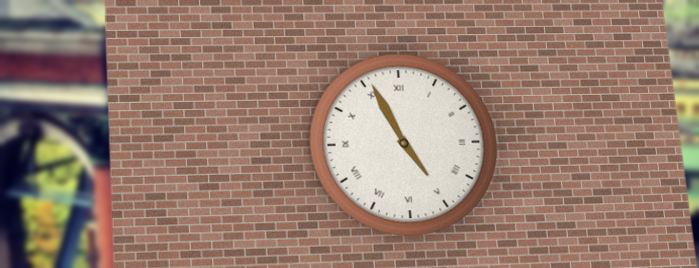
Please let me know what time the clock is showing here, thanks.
4:56
